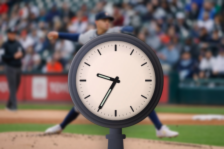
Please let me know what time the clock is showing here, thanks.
9:35
